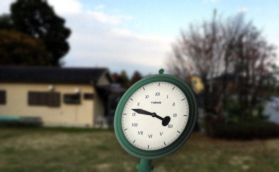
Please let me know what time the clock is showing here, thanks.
3:47
